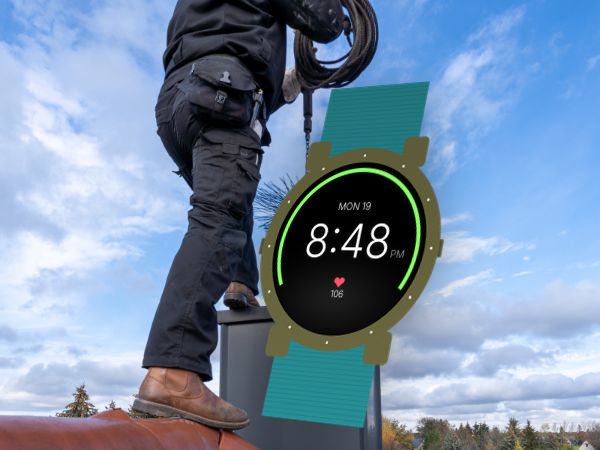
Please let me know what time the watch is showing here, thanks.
8:48
